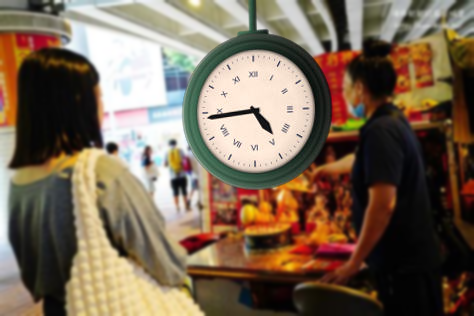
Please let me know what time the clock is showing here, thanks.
4:44
